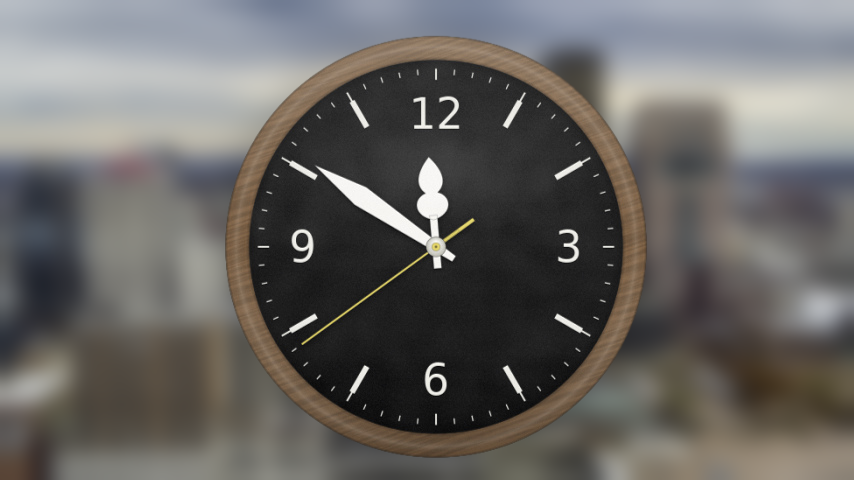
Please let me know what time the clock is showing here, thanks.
11:50:39
